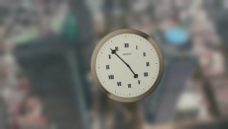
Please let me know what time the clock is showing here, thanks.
4:53
